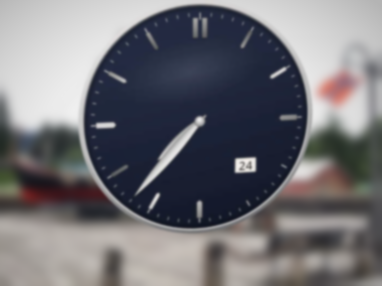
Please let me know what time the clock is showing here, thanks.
7:37
